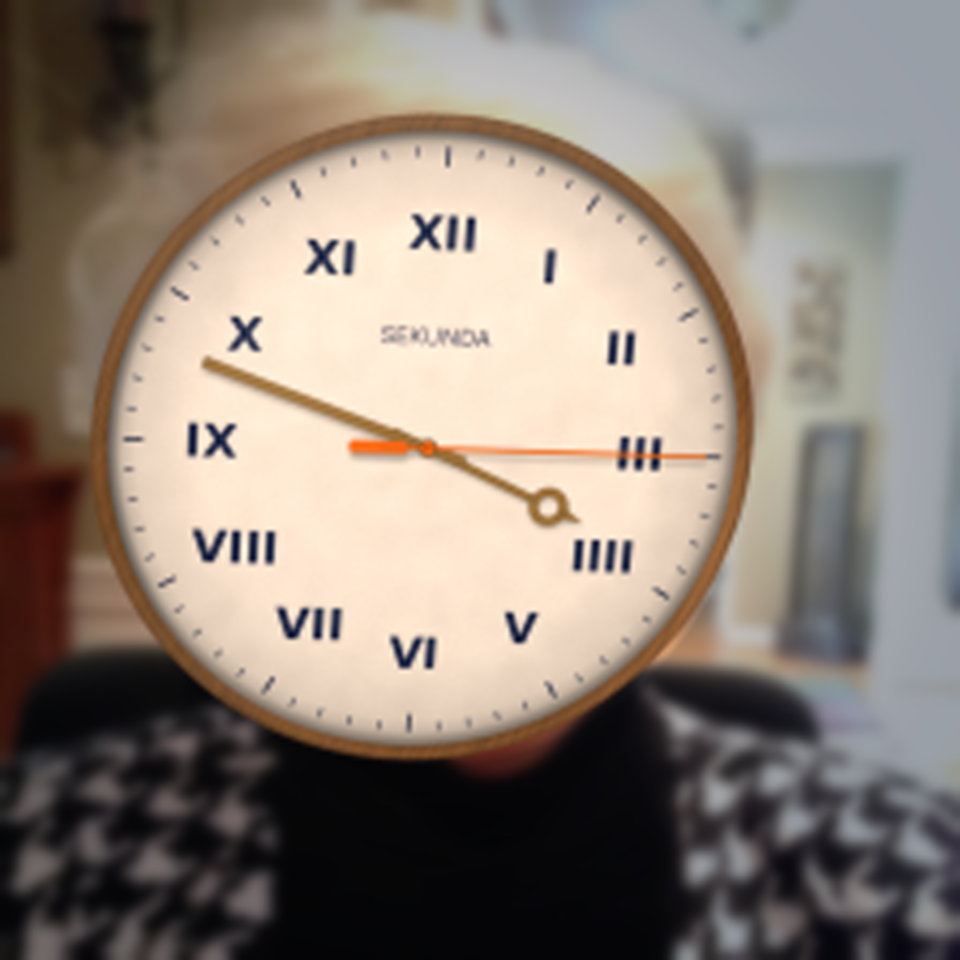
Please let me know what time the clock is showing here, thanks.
3:48:15
